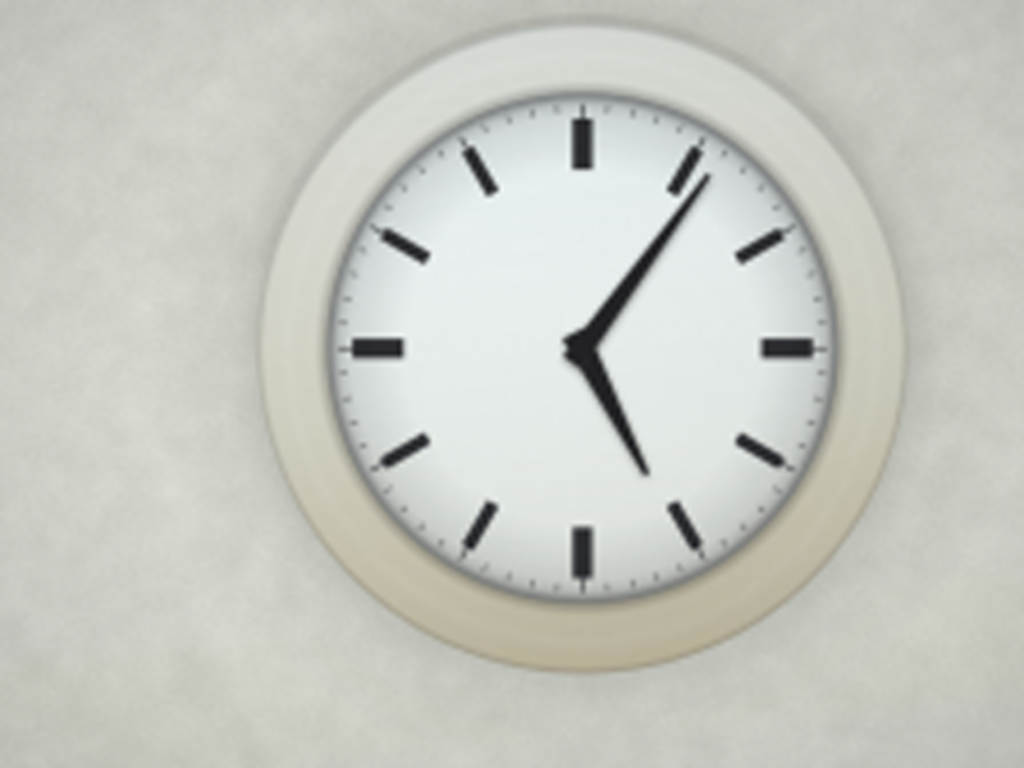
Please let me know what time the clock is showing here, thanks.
5:06
